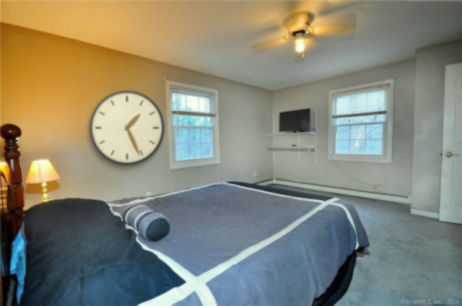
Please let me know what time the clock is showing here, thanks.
1:26
